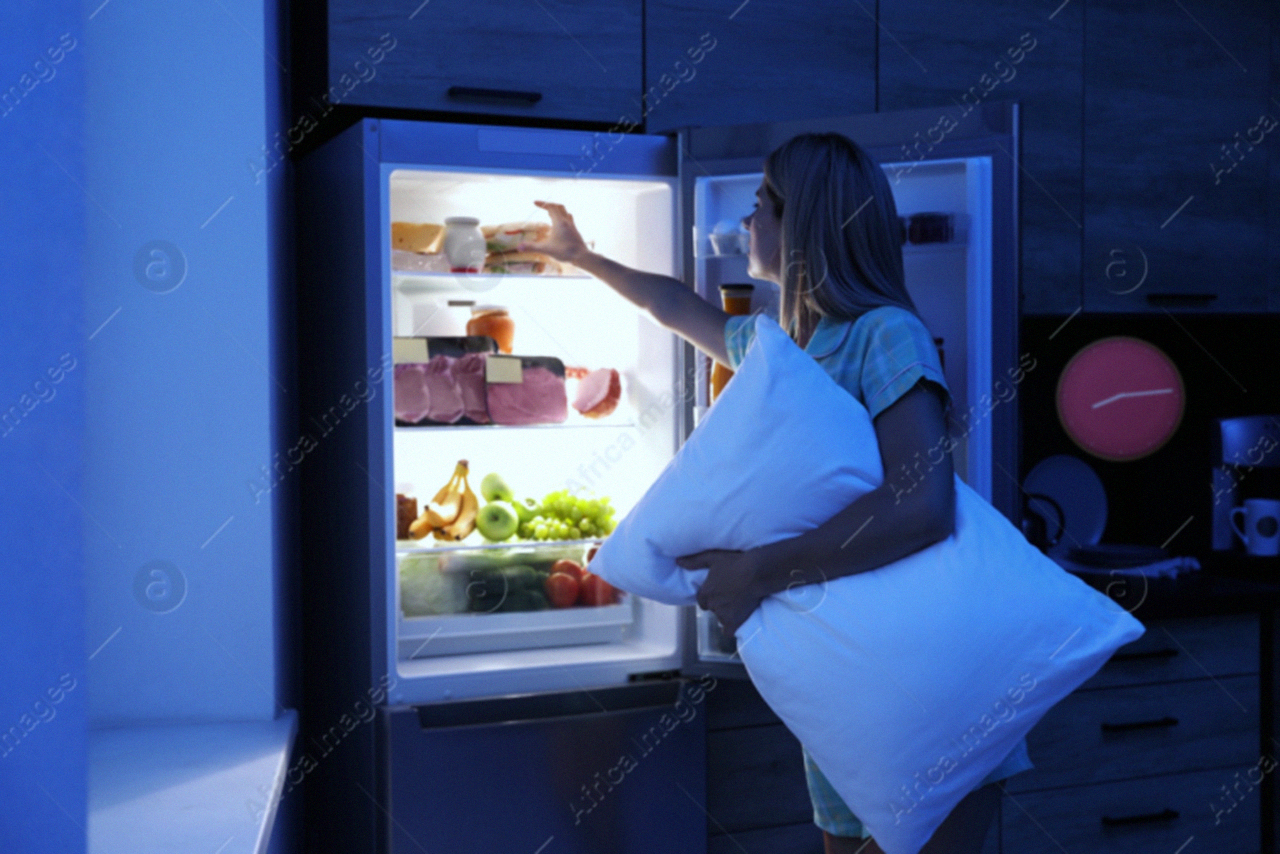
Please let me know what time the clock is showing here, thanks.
8:14
